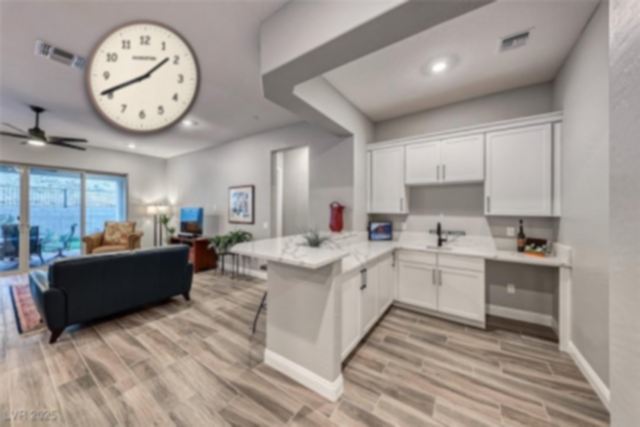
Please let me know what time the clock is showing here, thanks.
1:41
